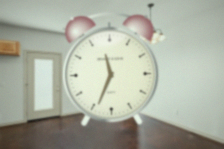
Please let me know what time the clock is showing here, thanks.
11:34
